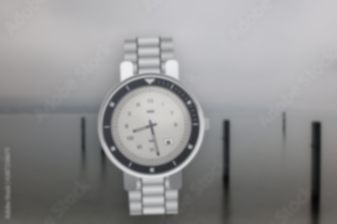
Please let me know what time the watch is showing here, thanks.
8:28
